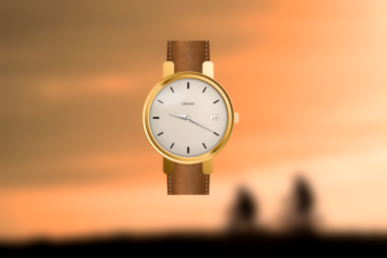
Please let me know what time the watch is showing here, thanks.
9:20
